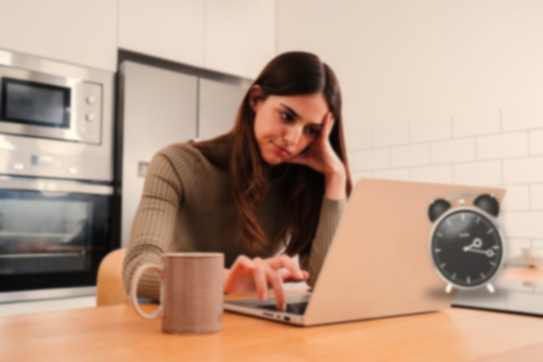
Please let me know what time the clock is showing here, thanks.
2:17
